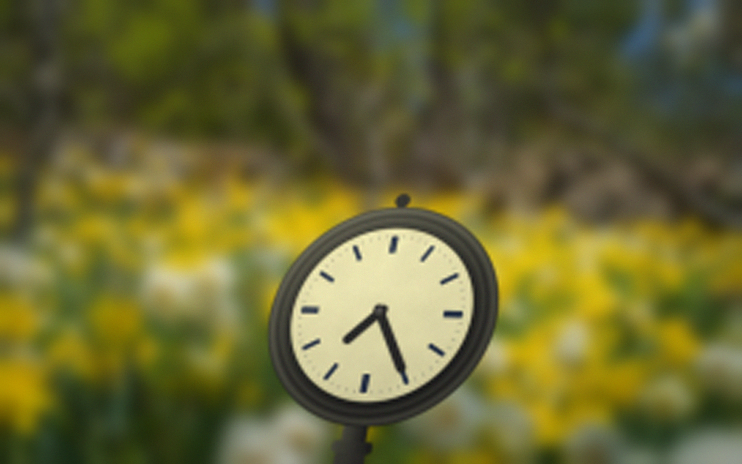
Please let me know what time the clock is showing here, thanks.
7:25
